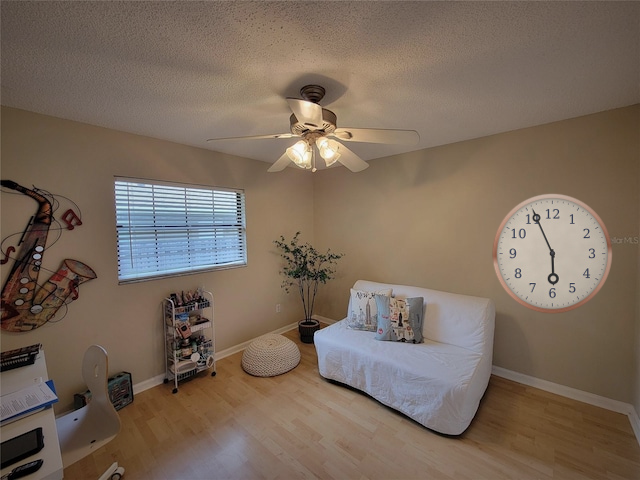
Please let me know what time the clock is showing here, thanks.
5:56
